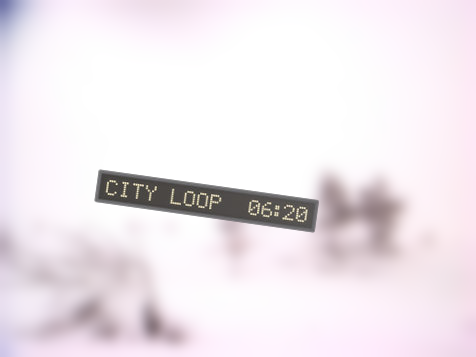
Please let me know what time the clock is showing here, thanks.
6:20
